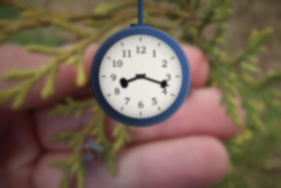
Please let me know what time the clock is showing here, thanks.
8:18
